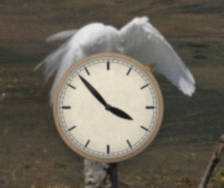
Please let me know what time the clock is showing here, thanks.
3:53
